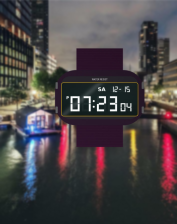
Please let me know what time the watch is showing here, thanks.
7:23:04
